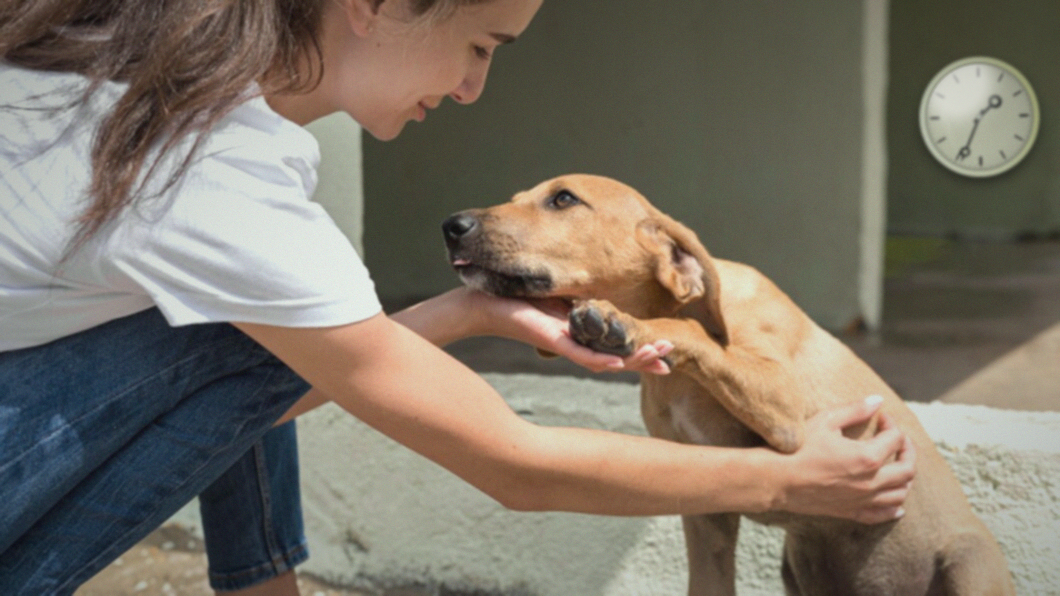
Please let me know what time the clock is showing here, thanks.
1:34
